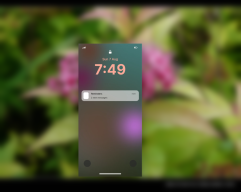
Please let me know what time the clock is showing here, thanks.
7:49
